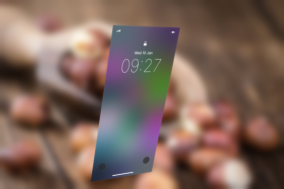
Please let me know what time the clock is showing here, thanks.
9:27
